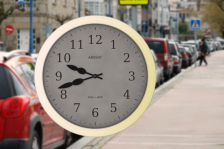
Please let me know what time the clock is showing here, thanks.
9:42
